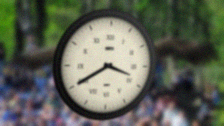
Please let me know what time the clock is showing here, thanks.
3:40
